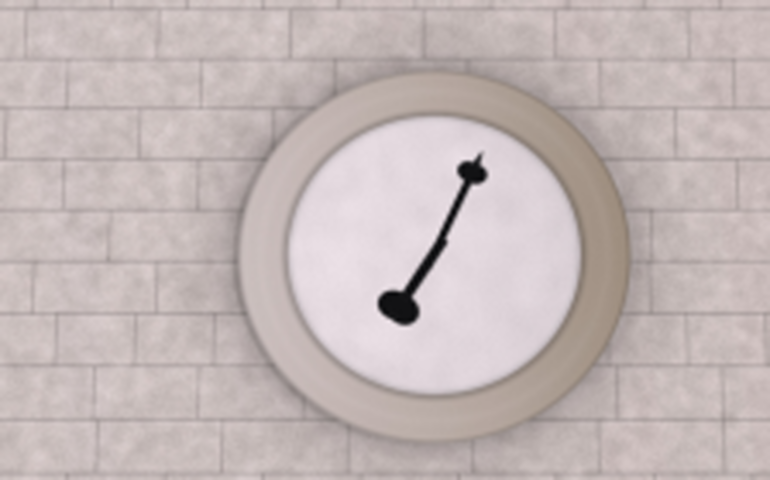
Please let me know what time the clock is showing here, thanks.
7:04
